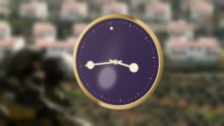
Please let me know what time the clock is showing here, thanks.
3:45
